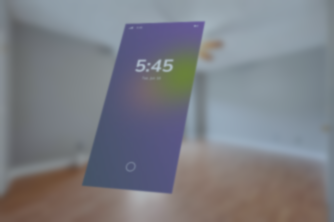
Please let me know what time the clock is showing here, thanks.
5:45
